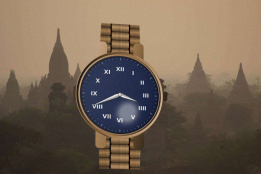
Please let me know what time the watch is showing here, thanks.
3:41
